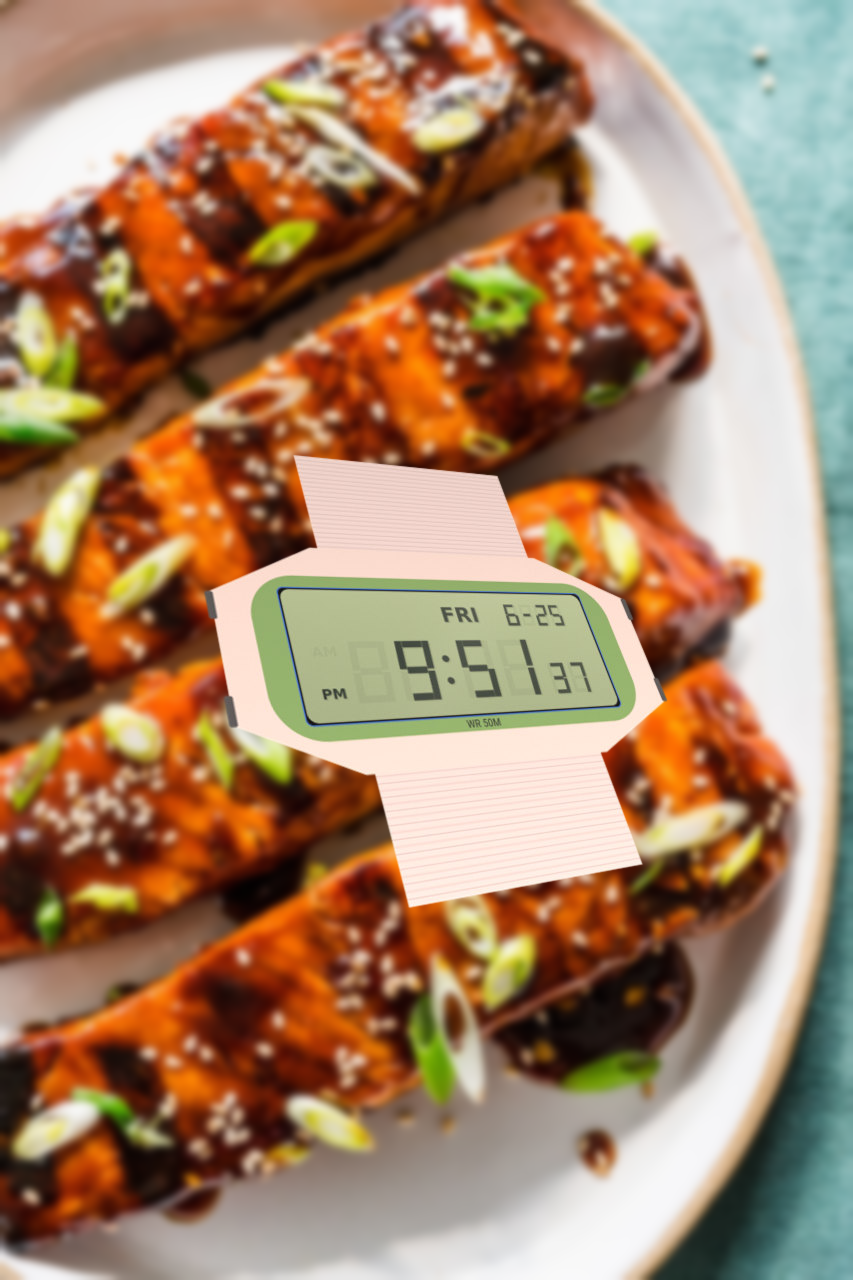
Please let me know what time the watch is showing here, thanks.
9:51:37
